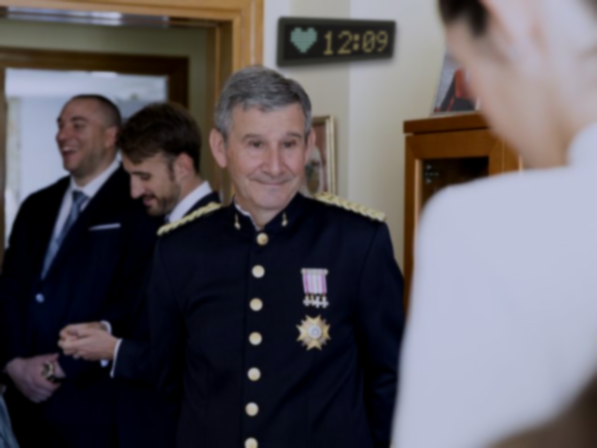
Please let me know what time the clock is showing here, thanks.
12:09
